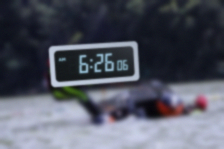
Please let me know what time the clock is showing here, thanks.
6:26:06
